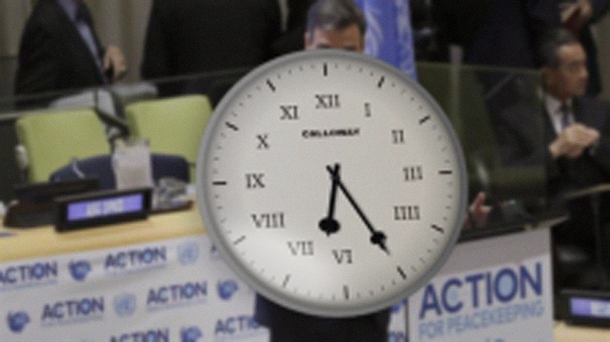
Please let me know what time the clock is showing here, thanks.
6:25
